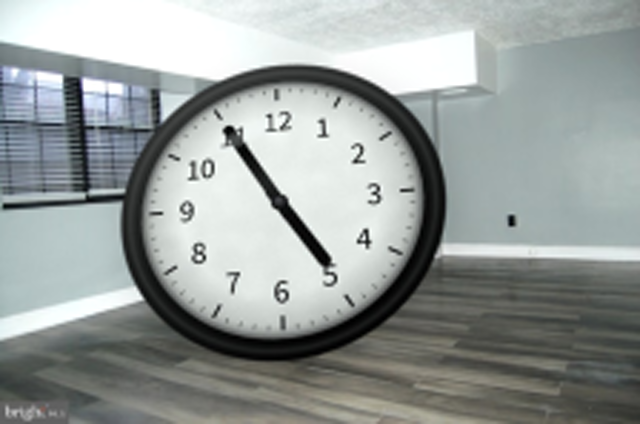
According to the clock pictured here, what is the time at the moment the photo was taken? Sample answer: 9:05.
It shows 4:55
